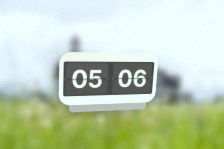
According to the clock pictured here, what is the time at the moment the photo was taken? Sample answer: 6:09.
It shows 5:06
